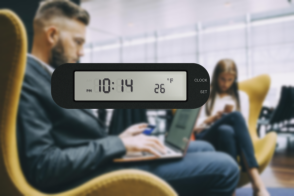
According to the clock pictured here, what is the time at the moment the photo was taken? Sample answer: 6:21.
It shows 10:14
